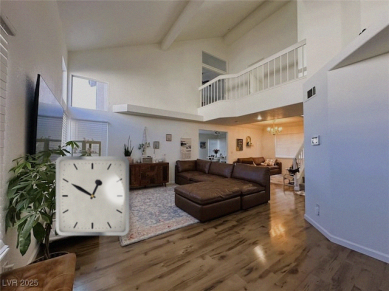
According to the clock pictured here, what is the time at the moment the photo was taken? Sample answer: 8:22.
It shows 12:50
